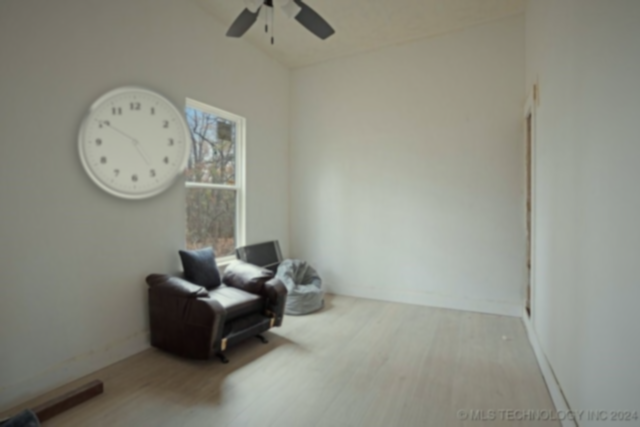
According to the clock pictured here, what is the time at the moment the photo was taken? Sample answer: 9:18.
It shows 4:50
